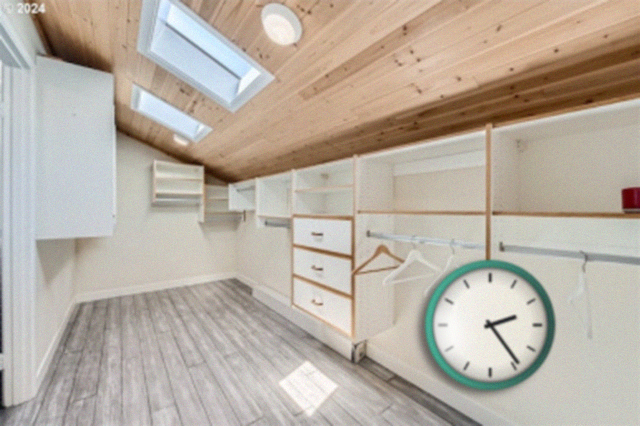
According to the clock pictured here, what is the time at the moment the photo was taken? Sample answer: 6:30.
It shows 2:24
